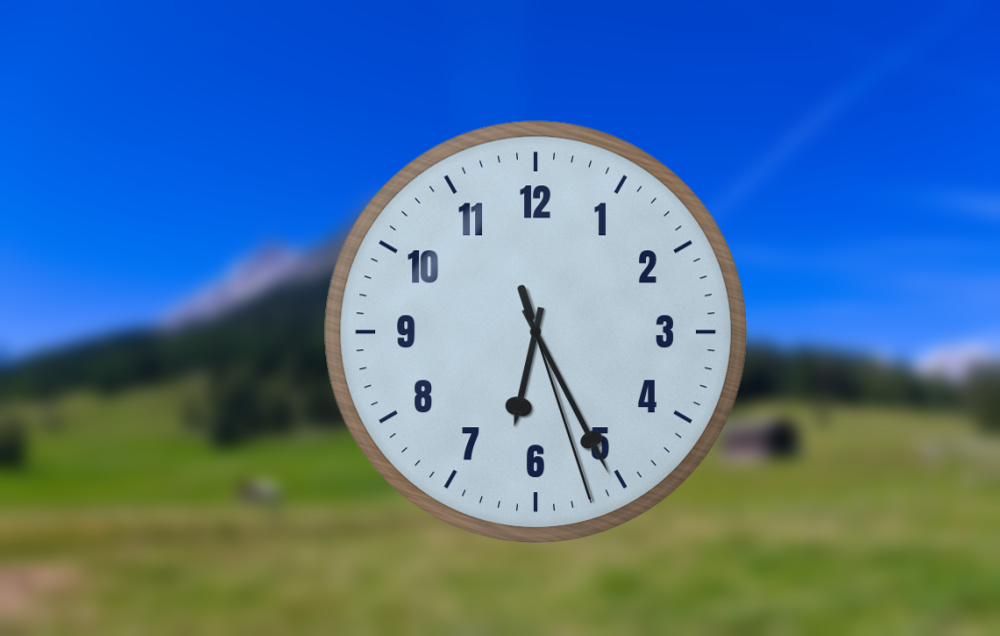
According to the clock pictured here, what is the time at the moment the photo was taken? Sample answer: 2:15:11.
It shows 6:25:27
